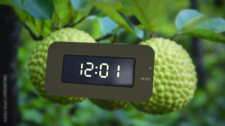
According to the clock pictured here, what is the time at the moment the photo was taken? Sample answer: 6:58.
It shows 12:01
